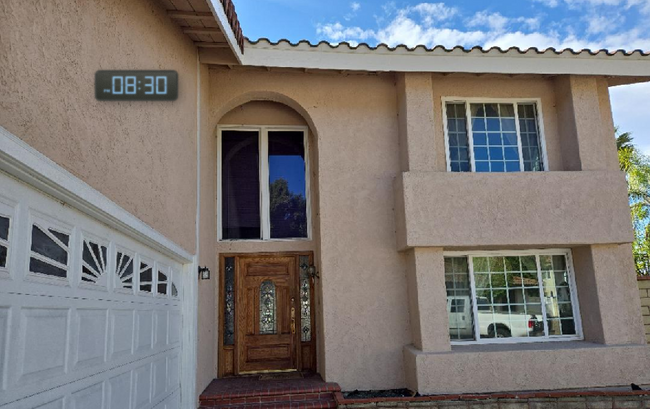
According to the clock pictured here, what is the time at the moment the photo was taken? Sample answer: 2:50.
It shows 8:30
